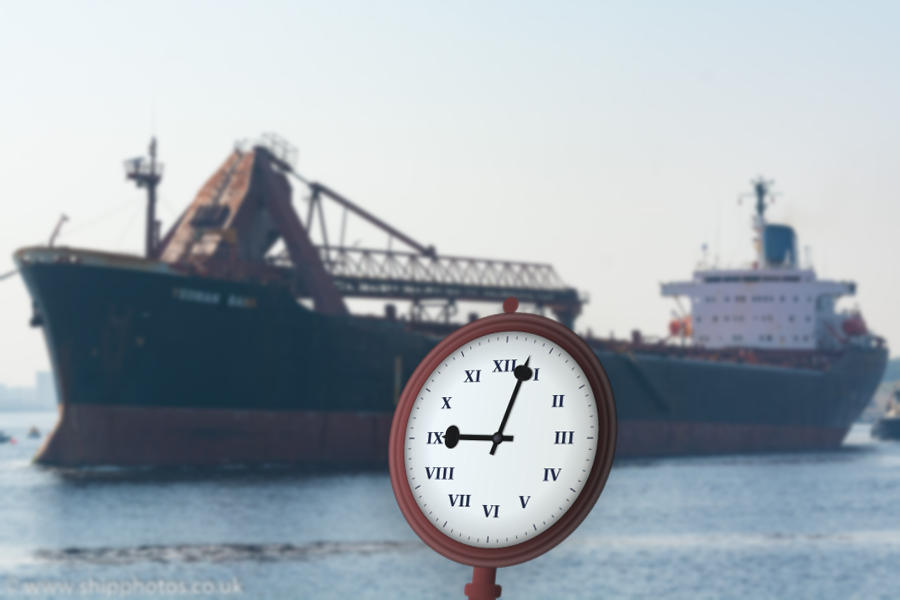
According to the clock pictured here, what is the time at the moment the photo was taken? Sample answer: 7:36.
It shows 9:03
